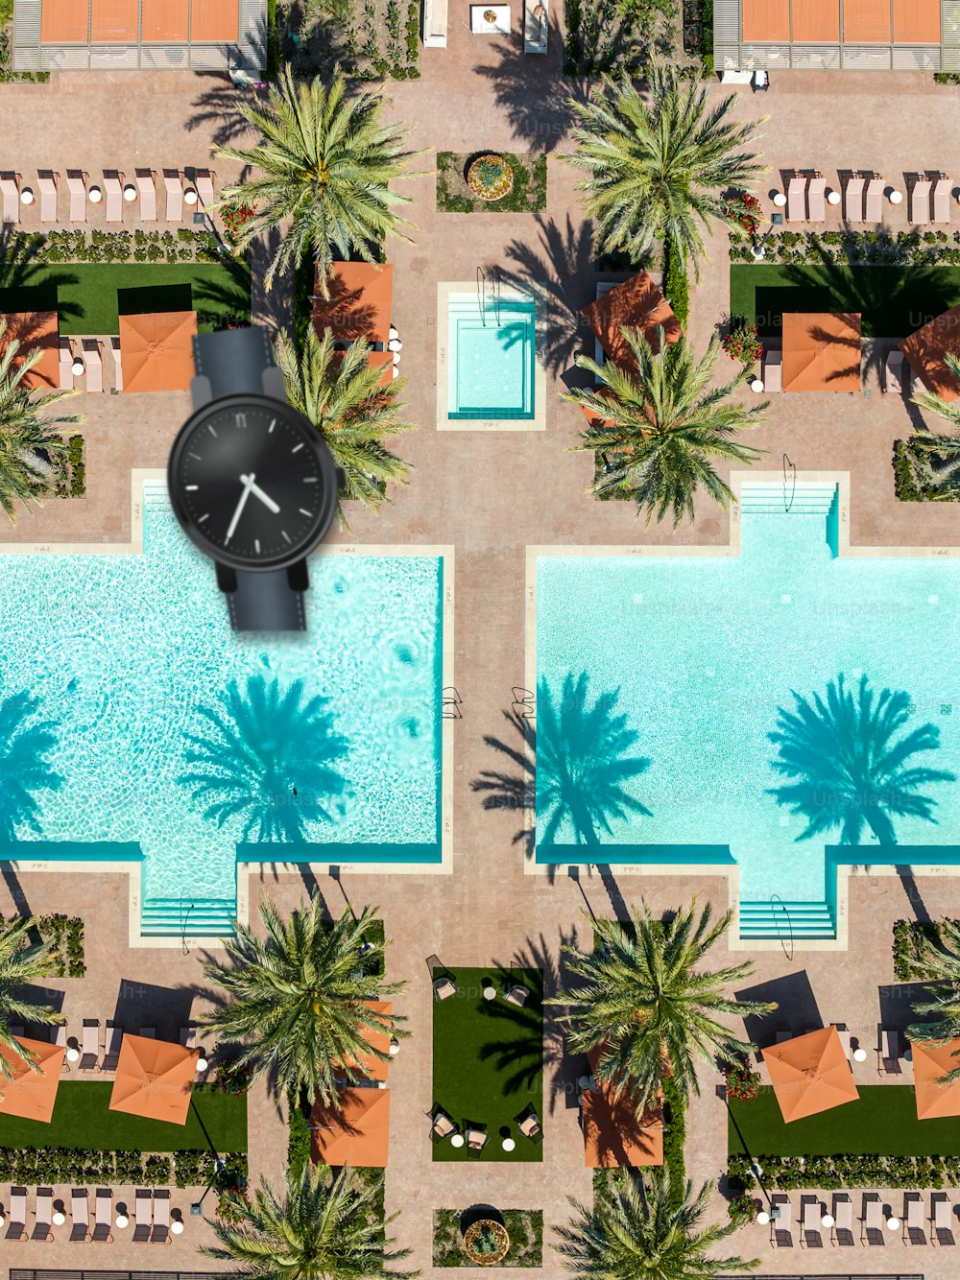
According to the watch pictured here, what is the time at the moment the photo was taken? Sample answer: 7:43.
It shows 4:35
